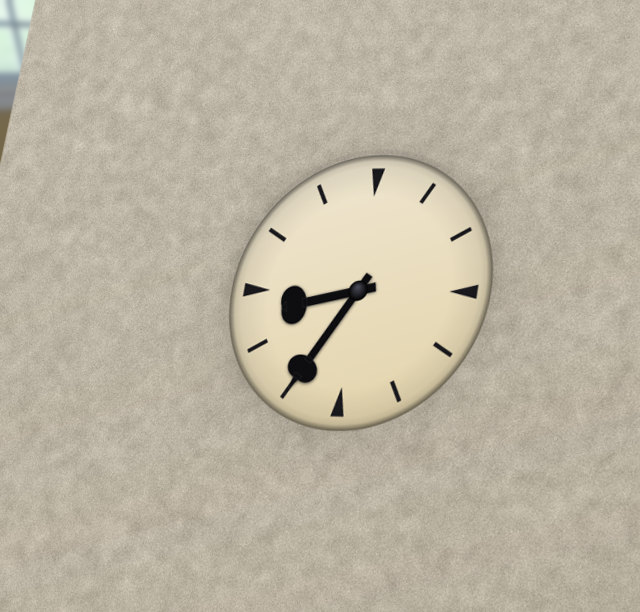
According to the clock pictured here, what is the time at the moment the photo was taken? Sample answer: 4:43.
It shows 8:35
